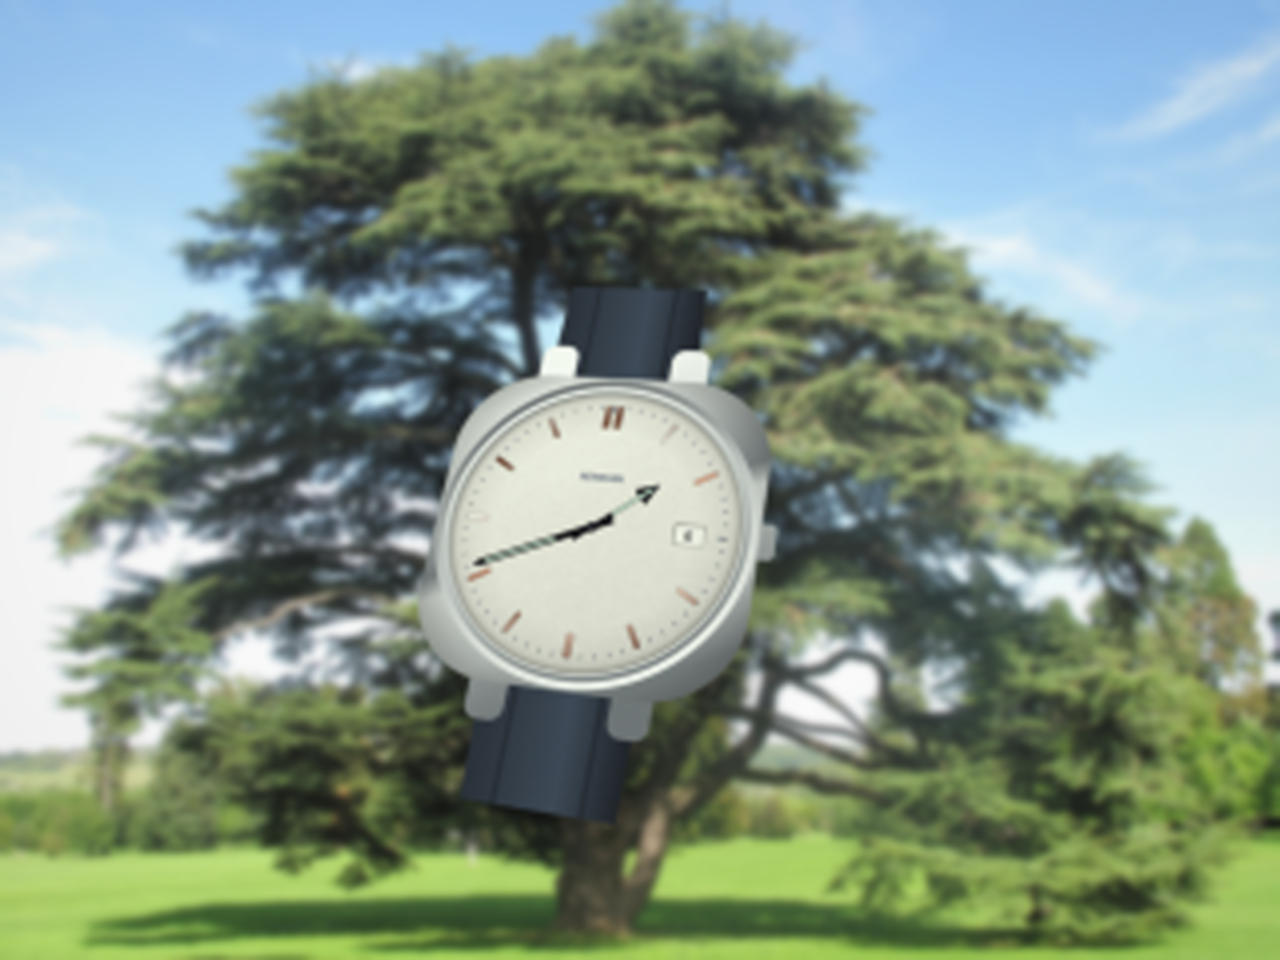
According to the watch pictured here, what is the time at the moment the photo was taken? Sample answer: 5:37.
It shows 1:41
